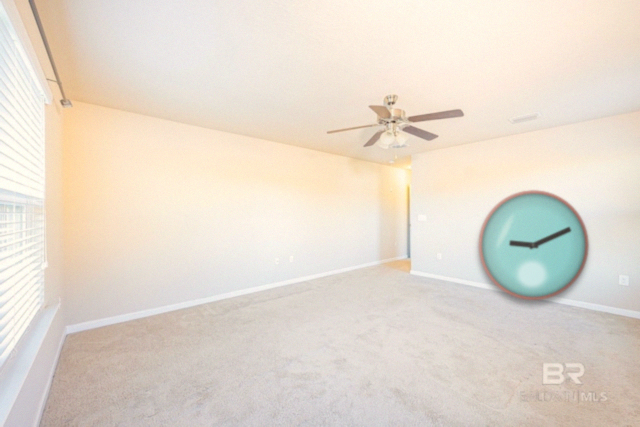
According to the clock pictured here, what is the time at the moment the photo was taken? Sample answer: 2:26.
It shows 9:11
